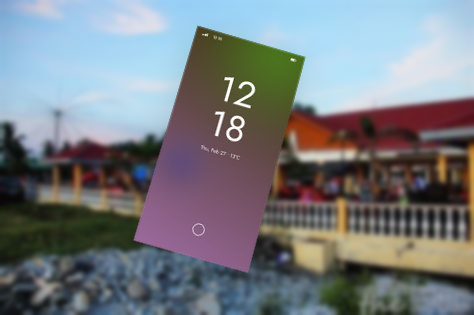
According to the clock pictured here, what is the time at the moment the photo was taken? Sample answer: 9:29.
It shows 12:18
